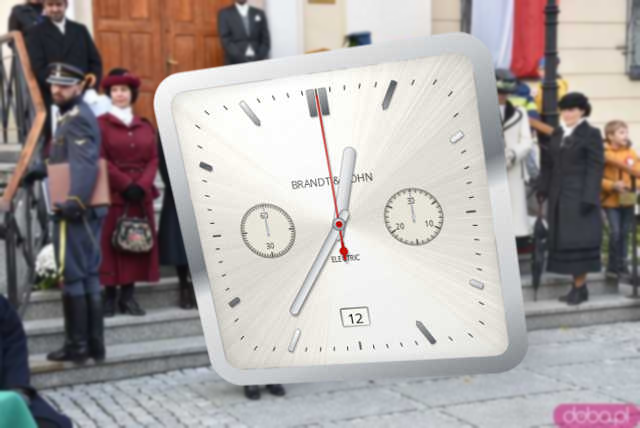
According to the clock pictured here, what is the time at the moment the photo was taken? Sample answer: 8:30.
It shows 12:36
